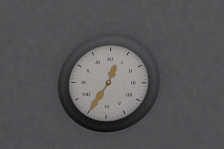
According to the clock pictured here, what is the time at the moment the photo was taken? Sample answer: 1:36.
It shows 12:35
